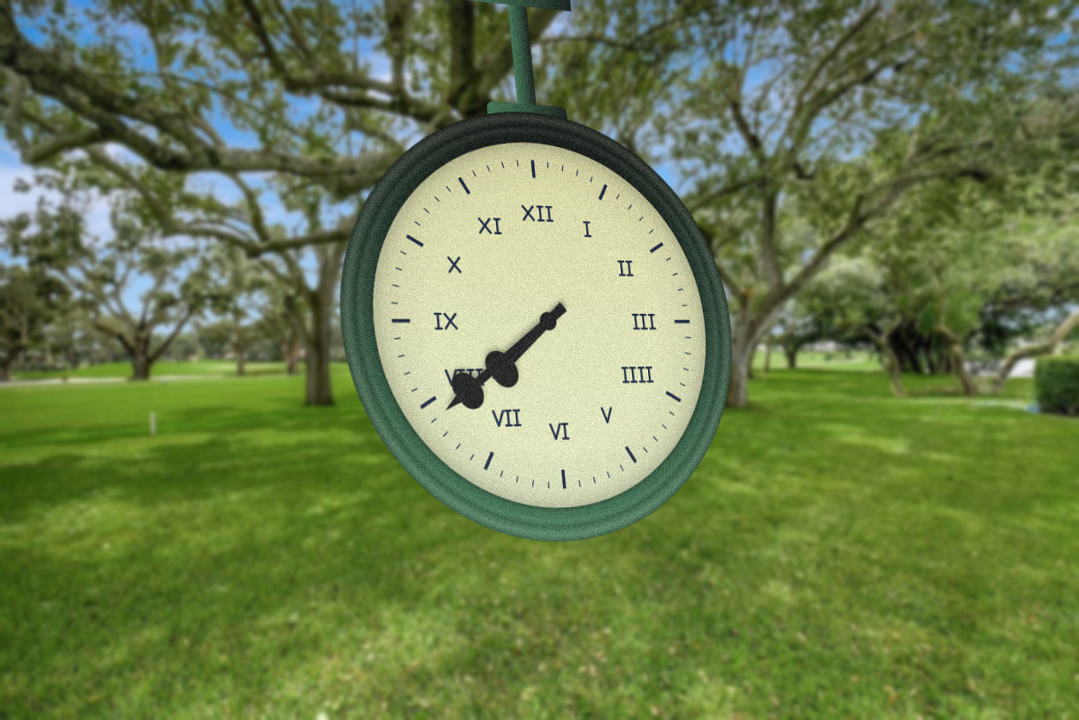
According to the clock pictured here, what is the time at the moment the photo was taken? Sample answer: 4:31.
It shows 7:39
